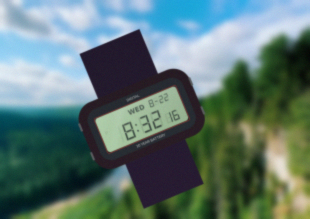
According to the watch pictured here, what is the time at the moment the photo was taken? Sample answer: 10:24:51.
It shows 8:32:16
